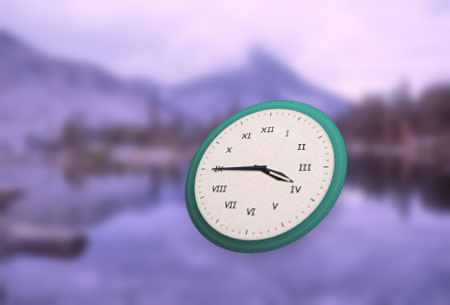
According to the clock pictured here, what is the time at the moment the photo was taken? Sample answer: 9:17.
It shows 3:45
